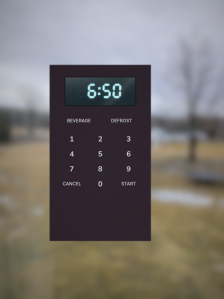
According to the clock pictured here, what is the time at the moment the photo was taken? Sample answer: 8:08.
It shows 6:50
